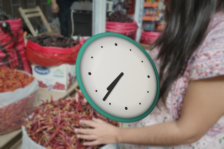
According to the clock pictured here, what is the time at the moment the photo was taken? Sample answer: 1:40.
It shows 7:37
